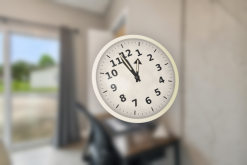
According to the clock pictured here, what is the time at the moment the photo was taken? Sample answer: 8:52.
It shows 12:58
